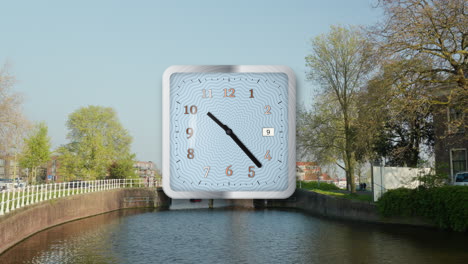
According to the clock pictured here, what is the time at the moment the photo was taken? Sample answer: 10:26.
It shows 10:23
